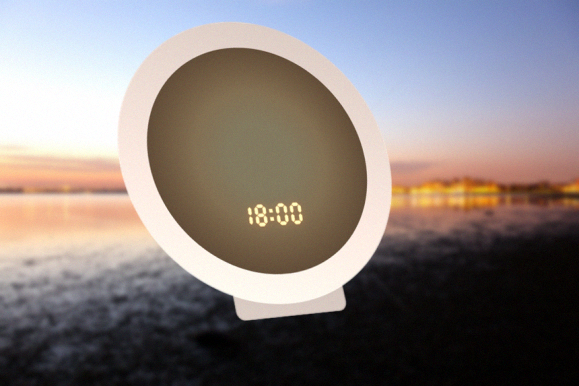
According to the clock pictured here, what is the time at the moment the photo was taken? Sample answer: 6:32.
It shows 18:00
